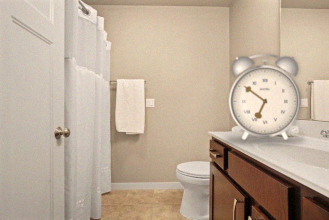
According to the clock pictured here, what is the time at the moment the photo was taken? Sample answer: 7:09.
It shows 6:51
